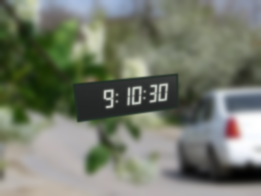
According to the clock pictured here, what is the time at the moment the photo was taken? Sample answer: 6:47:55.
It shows 9:10:30
